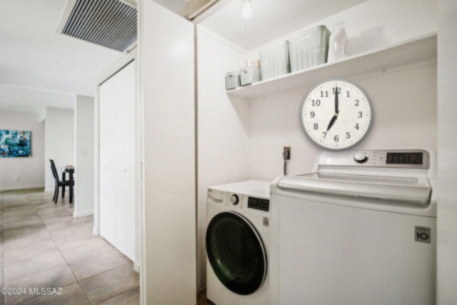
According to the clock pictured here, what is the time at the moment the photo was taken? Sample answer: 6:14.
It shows 7:00
